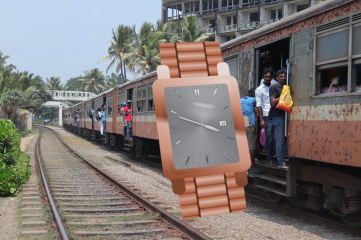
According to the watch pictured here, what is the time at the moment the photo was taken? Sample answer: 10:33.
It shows 3:49
